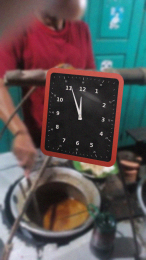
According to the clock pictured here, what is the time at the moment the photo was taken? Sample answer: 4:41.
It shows 11:56
